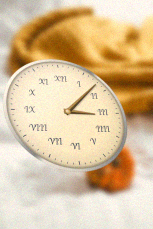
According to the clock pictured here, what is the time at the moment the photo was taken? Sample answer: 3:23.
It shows 3:08
